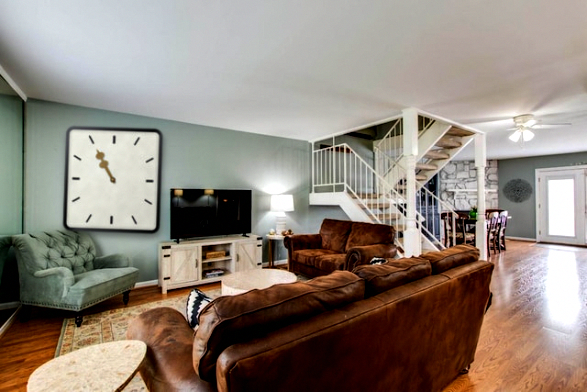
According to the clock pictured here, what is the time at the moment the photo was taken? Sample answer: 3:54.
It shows 10:55
